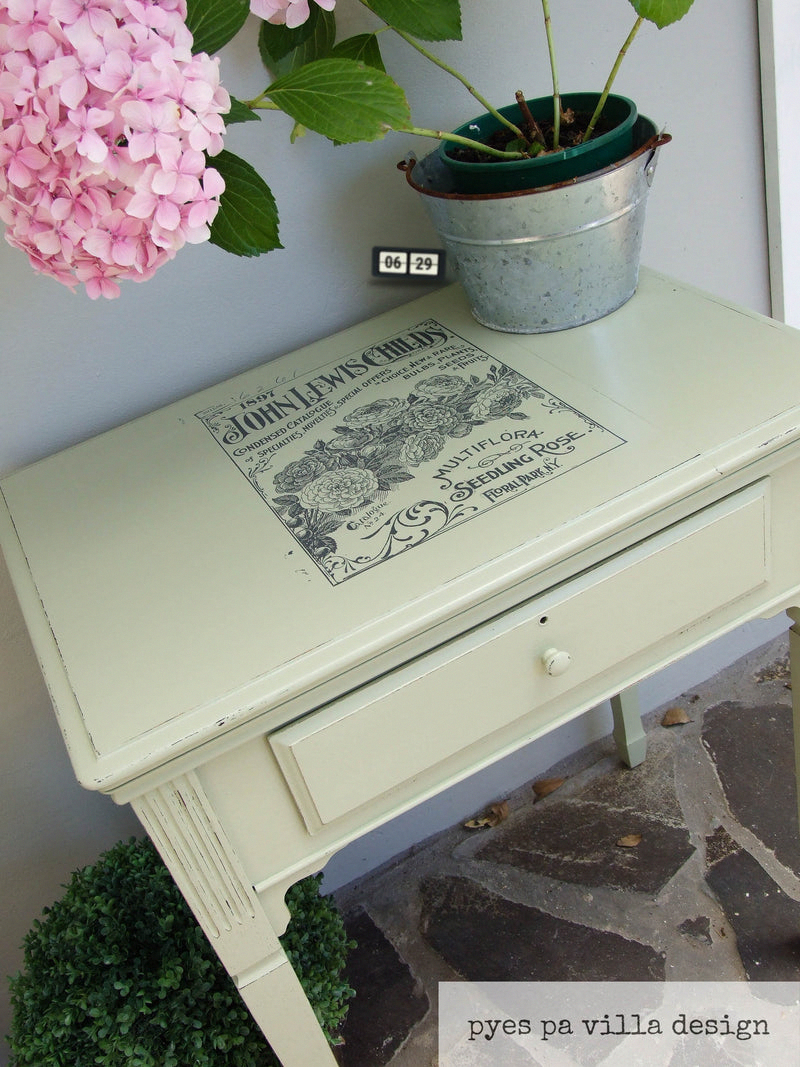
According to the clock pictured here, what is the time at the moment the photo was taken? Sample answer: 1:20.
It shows 6:29
